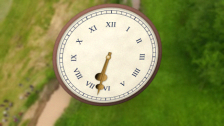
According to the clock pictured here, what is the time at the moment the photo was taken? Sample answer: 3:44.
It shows 6:32
